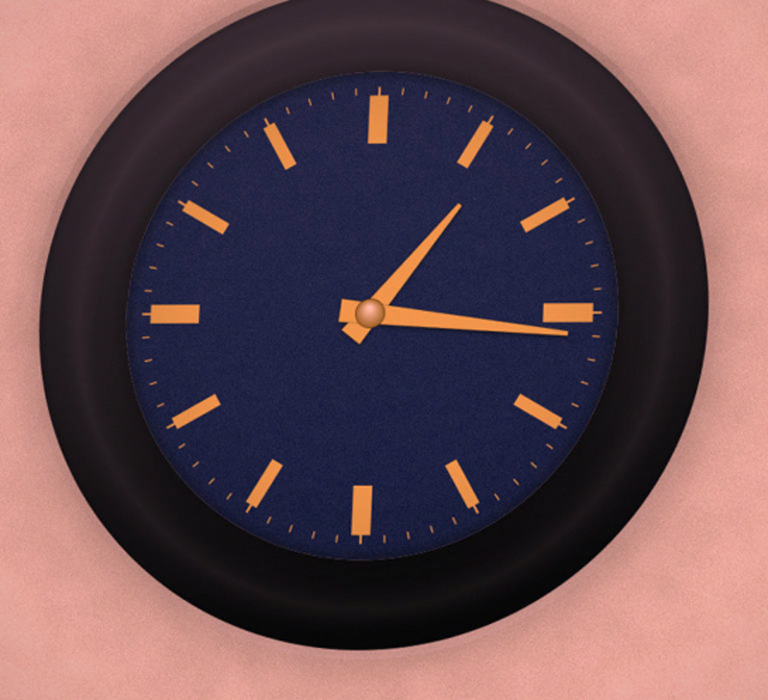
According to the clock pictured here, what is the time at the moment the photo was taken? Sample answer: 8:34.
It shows 1:16
